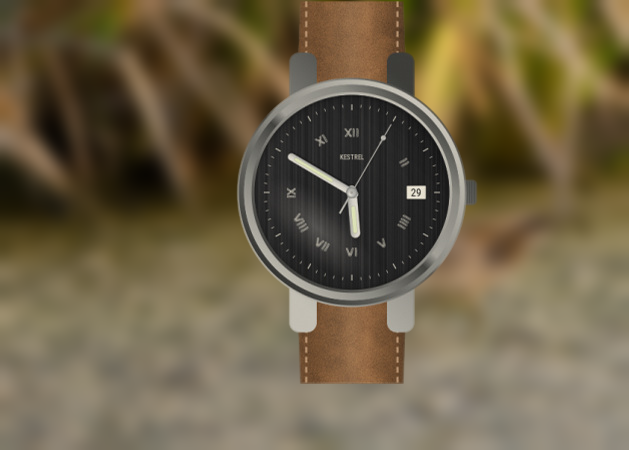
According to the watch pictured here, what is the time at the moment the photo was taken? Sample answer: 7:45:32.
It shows 5:50:05
